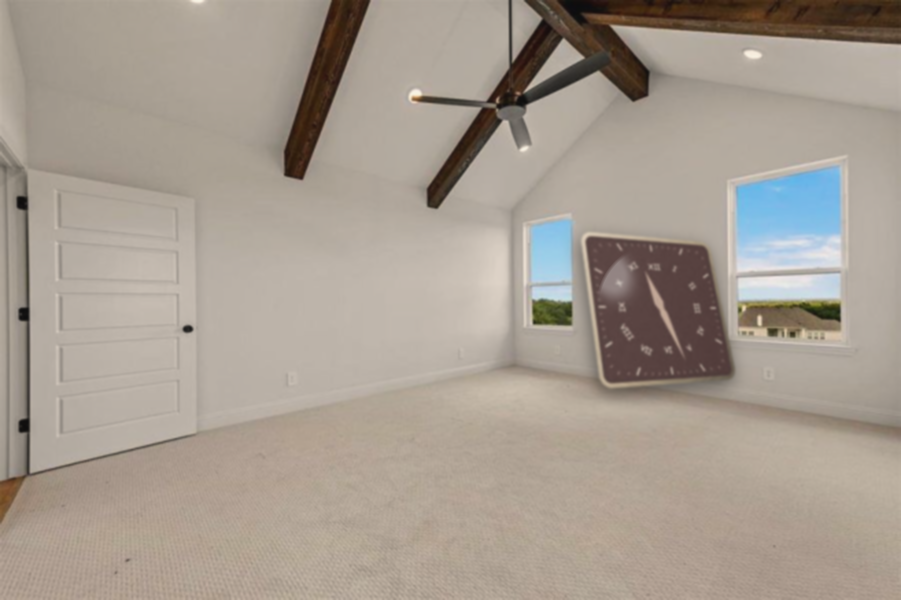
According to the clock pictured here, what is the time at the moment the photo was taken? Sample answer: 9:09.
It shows 11:27
